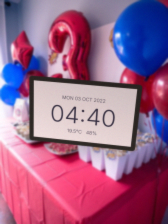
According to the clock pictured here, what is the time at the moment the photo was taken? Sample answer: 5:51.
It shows 4:40
